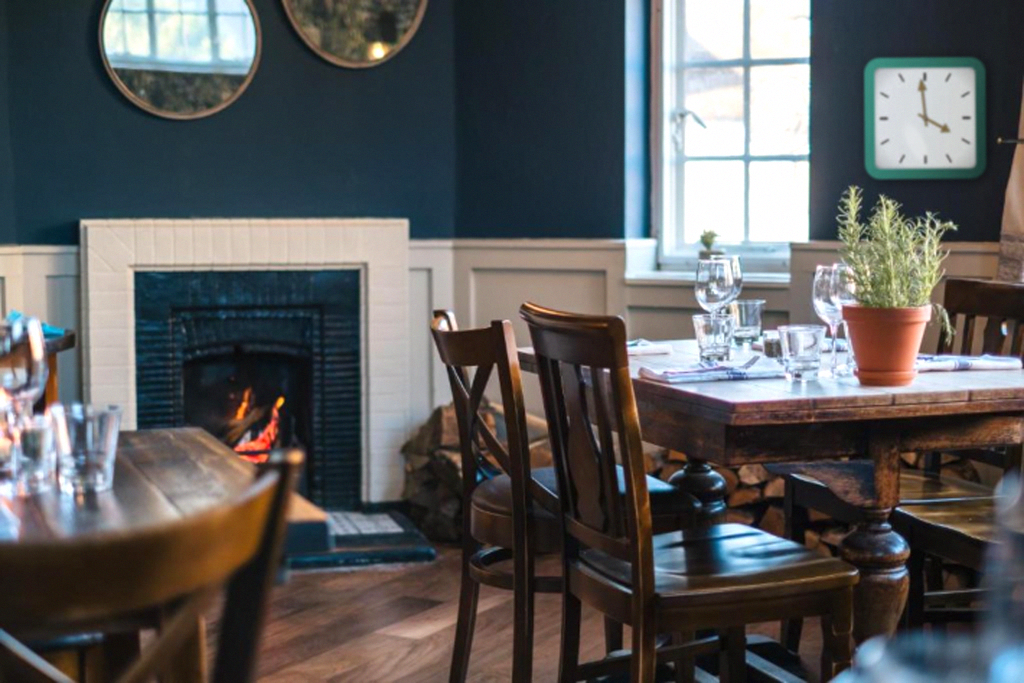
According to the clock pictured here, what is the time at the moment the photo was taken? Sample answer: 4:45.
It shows 3:59
